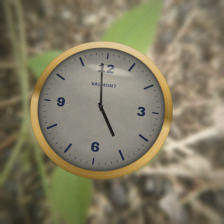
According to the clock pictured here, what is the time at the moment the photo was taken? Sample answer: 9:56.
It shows 4:59
